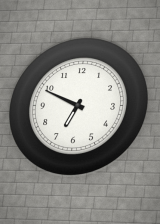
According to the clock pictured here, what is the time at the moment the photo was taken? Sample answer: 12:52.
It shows 6:49
